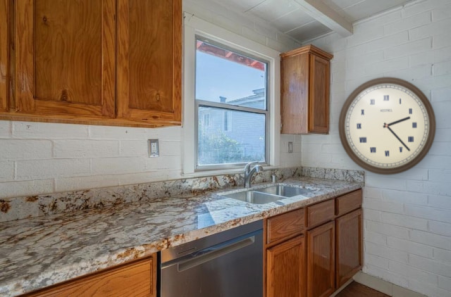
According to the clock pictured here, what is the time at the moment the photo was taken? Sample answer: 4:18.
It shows 2:23
